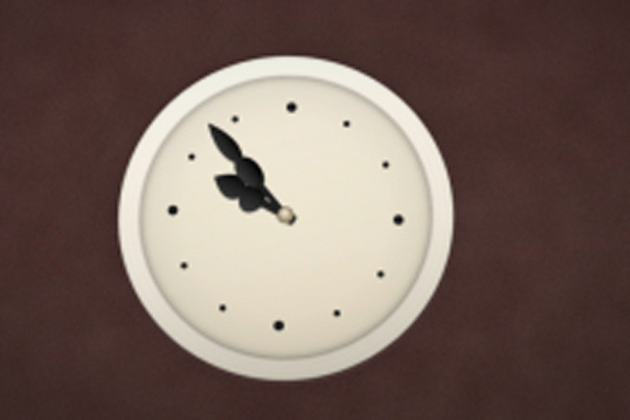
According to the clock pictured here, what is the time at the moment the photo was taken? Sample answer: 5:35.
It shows 9:53
